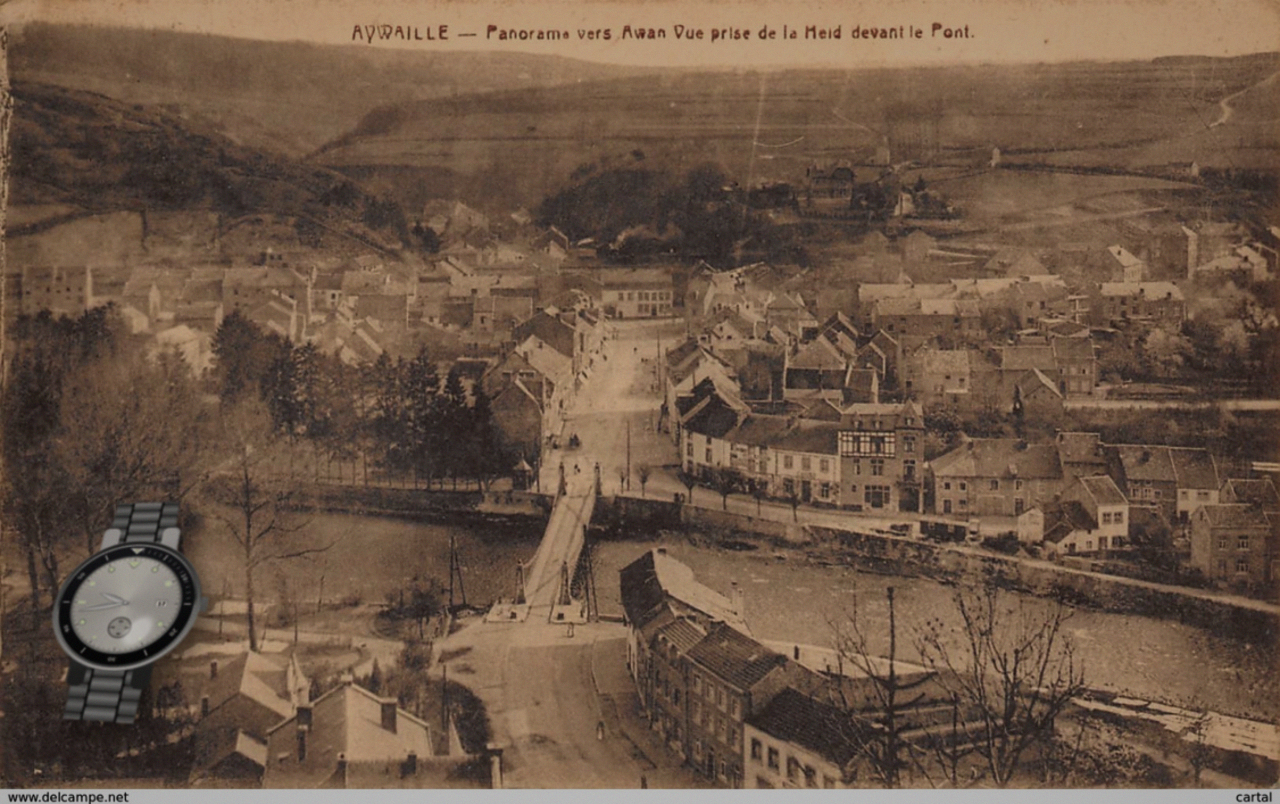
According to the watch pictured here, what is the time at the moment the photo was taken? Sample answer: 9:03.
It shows 9:43
